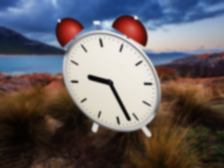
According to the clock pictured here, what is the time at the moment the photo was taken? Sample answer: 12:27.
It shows 9:27
